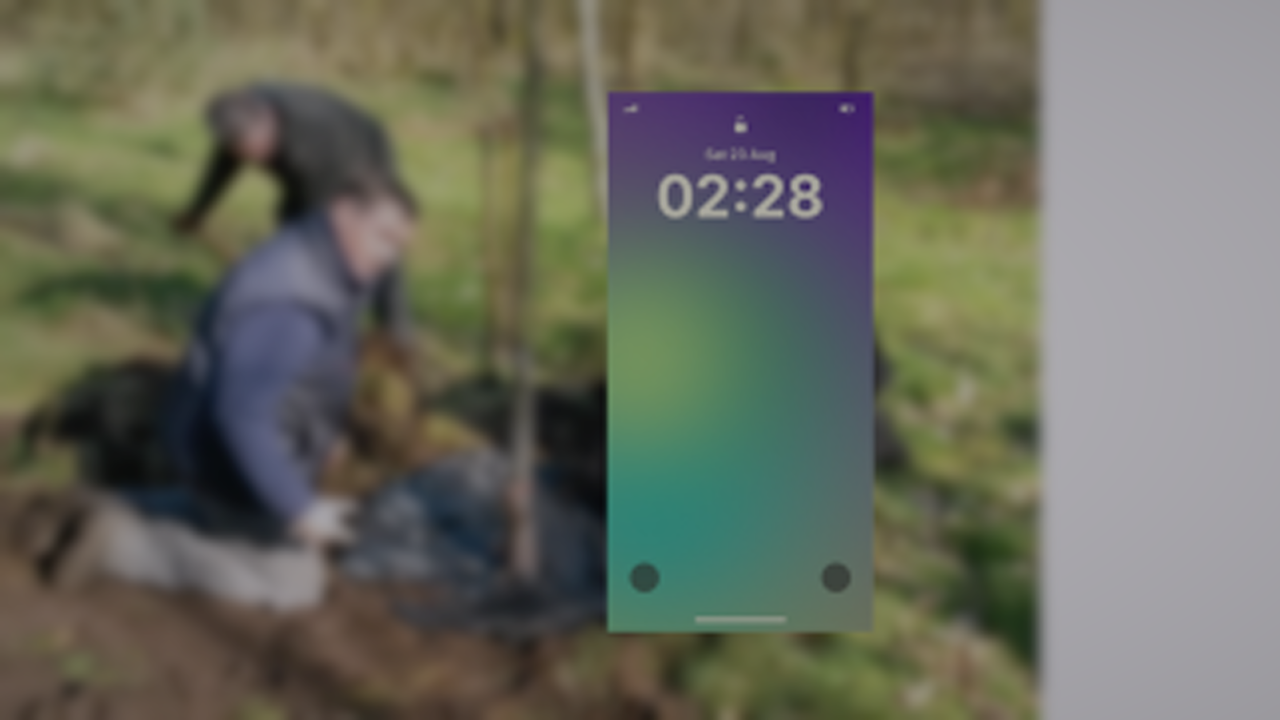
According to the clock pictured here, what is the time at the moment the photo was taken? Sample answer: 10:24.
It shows 2:28
